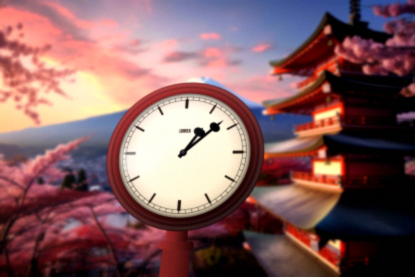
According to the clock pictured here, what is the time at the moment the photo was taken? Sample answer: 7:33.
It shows 1:08
